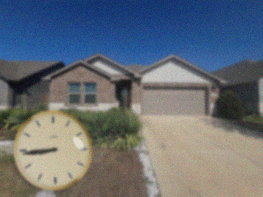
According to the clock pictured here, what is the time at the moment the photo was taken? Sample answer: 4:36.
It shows 8:44
